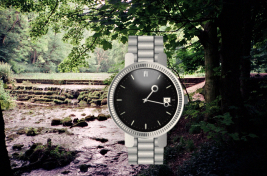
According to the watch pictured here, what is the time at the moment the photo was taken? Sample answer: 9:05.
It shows 1:17
